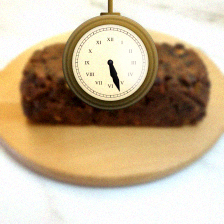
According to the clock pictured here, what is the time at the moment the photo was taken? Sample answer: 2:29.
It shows 5:27
